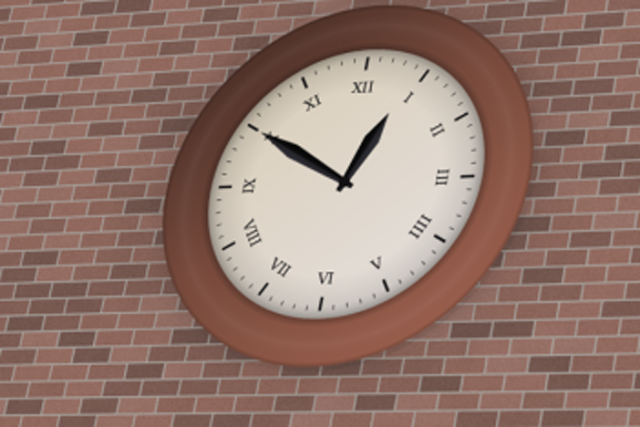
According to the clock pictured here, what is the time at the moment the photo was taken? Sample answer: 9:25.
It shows 12:50
